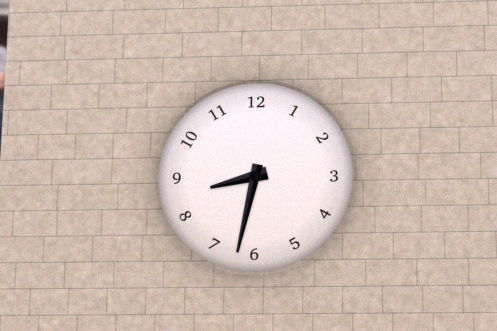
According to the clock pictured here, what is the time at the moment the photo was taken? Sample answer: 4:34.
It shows 8:32
